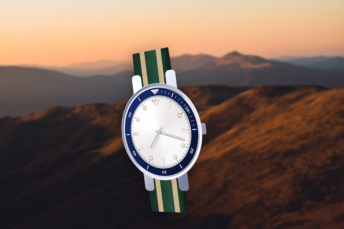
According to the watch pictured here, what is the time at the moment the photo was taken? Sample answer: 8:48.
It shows 7:18
